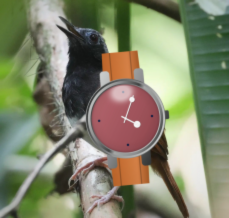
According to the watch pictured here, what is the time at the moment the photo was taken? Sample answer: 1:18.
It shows 4:04
